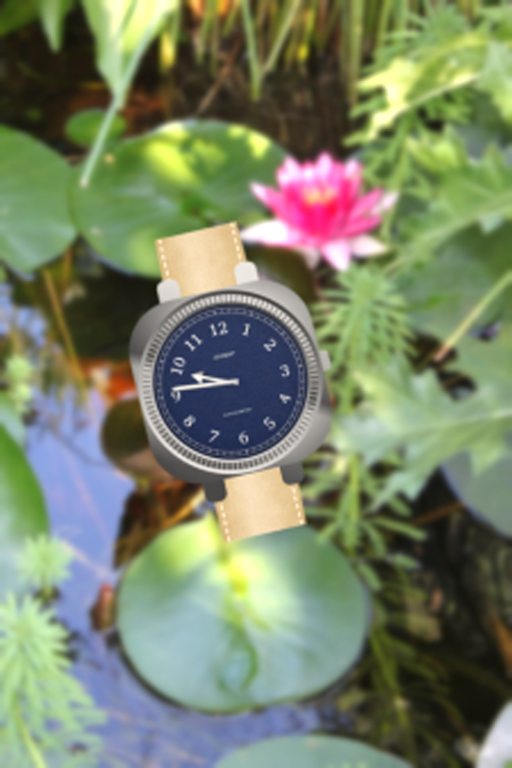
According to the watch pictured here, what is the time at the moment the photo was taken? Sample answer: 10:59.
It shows 9:46
